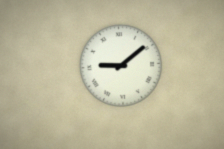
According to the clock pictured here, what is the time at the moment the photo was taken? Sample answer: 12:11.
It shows 9:09
